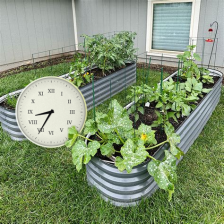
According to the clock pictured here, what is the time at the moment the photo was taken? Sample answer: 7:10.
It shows 8:35
